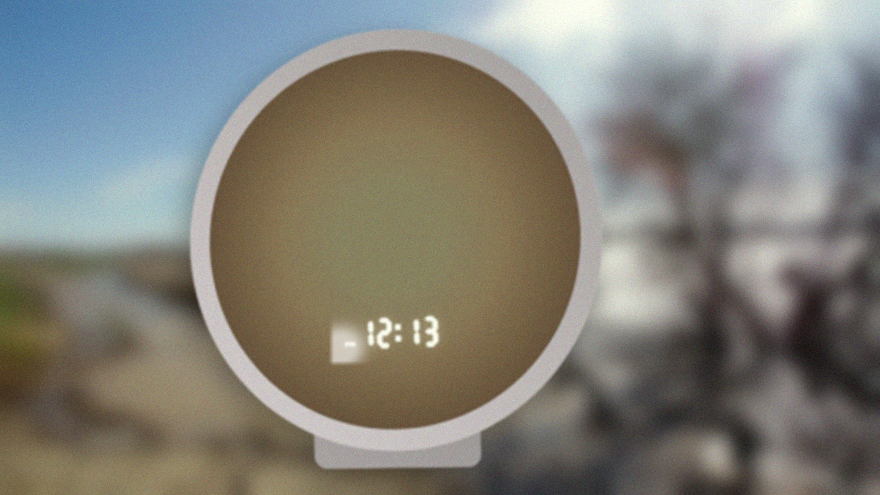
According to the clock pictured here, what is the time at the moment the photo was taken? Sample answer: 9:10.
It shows 12:13
